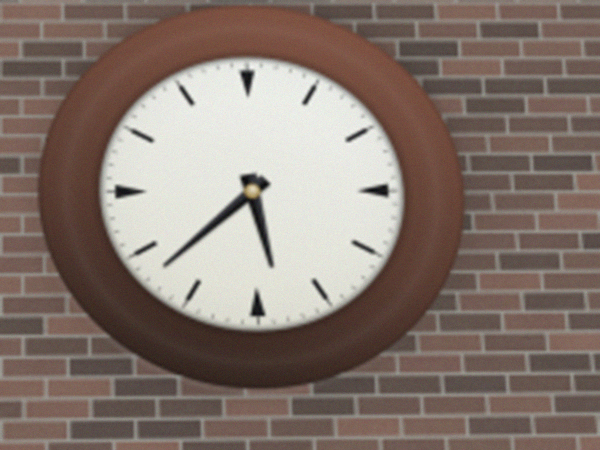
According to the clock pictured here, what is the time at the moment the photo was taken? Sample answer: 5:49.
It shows 5:38
